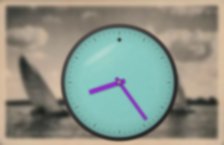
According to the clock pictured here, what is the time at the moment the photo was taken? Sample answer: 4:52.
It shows 8:24
